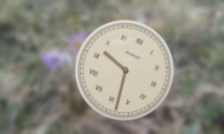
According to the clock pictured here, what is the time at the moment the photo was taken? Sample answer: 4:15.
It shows 9:28
